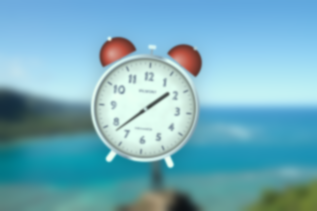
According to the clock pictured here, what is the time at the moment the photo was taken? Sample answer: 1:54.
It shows 1:38
